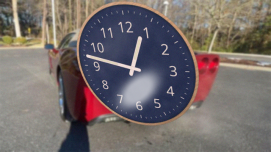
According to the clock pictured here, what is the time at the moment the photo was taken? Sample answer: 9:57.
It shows 12:47
